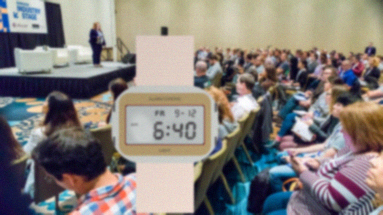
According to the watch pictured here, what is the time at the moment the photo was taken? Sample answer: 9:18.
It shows 6:40
